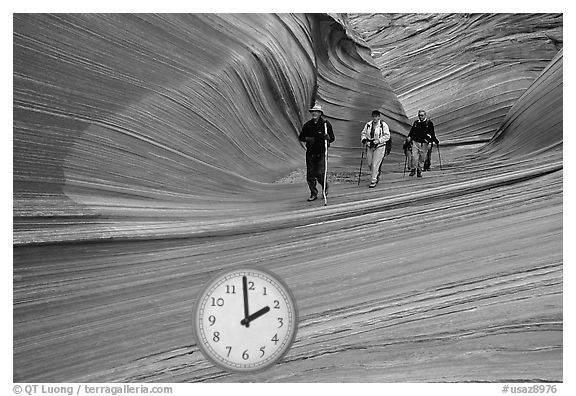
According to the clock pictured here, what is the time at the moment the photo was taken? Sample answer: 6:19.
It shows 1:59
